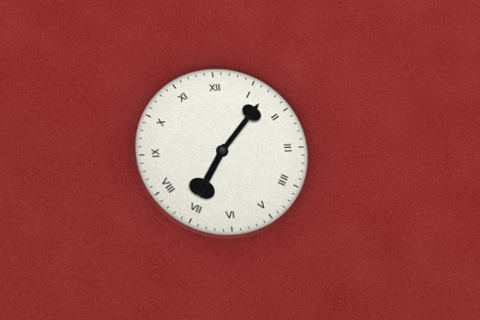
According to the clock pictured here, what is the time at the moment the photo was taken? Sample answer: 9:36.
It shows 7:07
